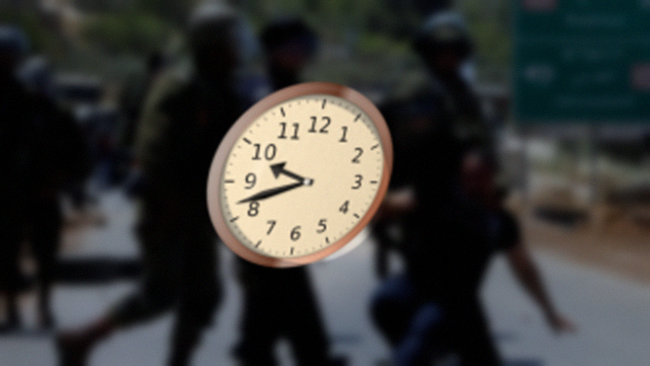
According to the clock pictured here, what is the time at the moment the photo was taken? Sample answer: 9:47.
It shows 9:42
